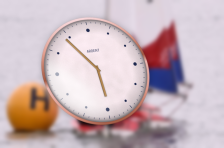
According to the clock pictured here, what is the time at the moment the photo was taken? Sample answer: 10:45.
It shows 5:54
